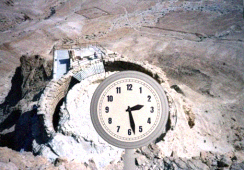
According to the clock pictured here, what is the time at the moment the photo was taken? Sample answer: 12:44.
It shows 2:28
